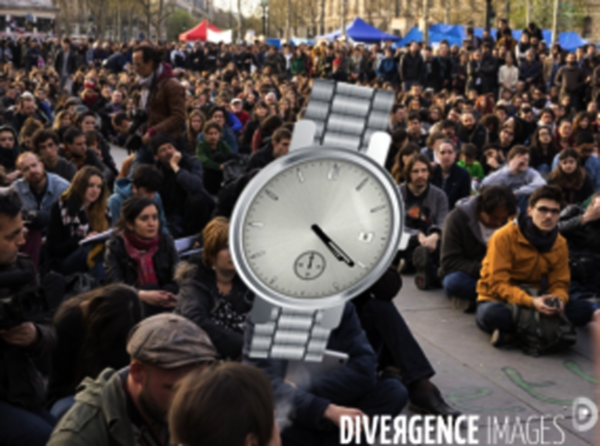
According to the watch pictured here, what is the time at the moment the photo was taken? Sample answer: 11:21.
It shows 4:21
